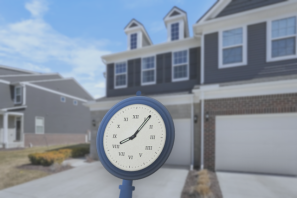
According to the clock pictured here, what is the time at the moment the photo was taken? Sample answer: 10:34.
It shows 8:06
